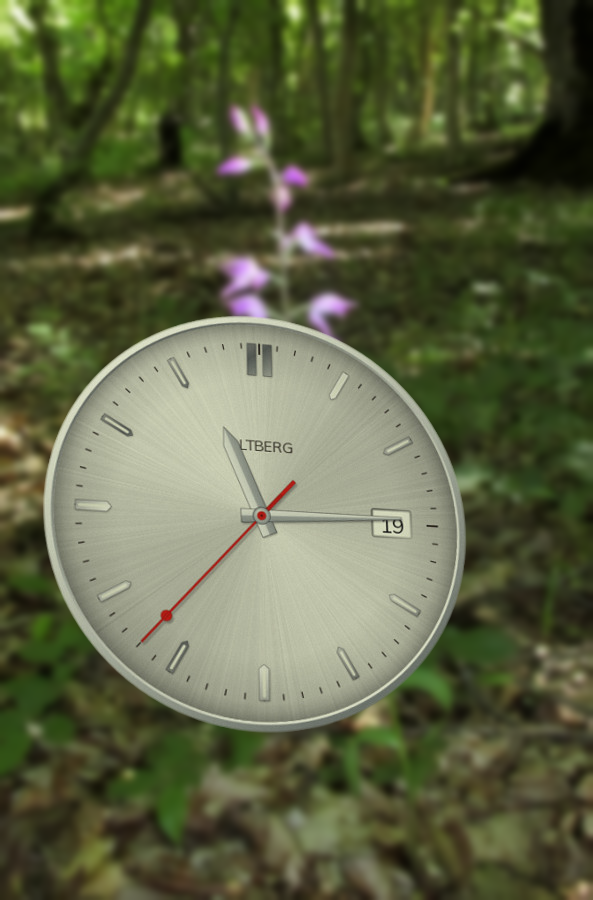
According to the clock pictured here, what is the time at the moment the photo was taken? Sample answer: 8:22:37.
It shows 11:14:37
